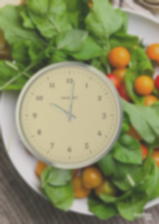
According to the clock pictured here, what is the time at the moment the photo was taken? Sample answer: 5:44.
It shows 10:01
